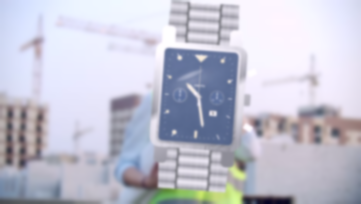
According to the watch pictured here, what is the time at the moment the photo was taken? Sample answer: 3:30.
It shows 10:28
